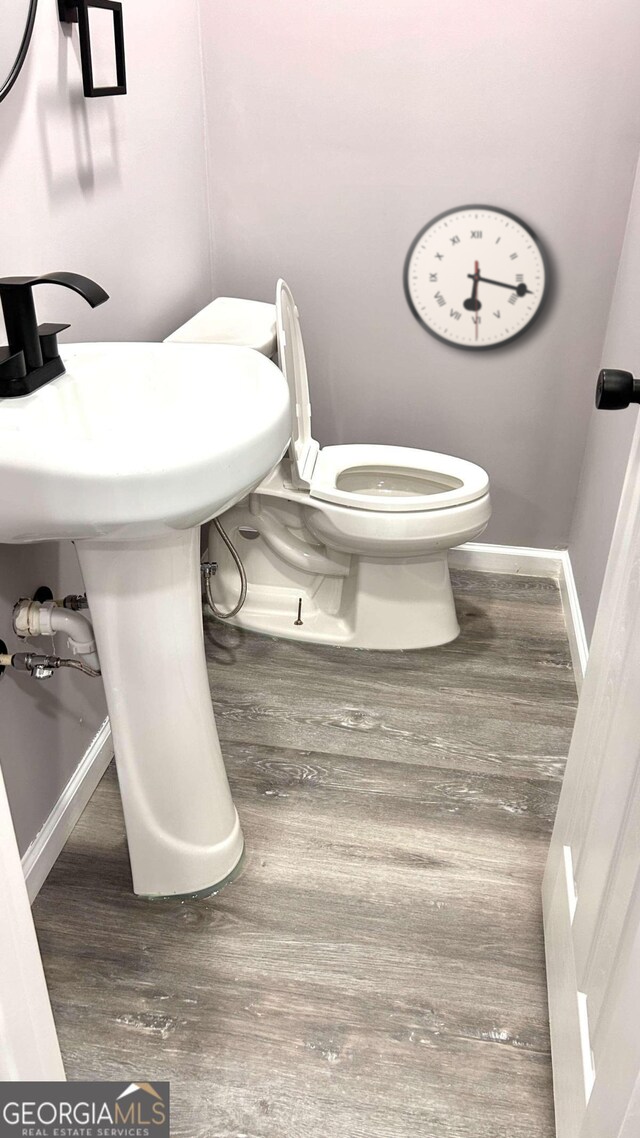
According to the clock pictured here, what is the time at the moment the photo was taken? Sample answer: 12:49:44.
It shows 6:17:30
